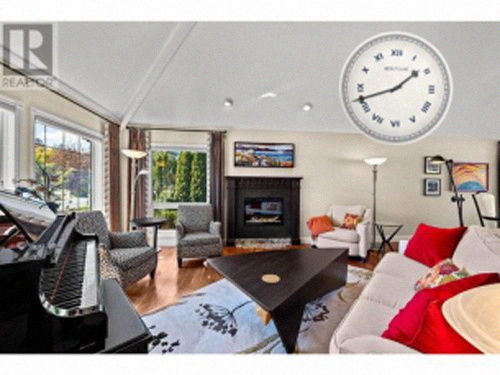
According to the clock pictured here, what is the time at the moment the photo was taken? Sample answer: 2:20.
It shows 1:42
